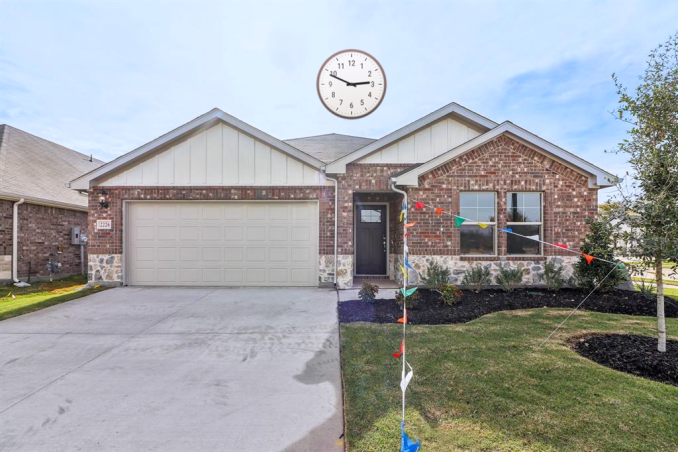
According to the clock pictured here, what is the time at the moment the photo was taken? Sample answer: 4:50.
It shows 2:49
